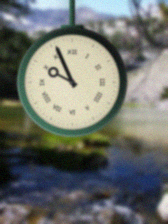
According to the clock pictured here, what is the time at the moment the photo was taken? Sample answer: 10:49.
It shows 9:56
